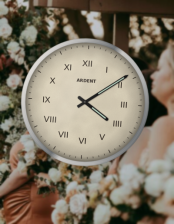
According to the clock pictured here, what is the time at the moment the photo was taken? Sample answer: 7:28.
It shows 4:09
